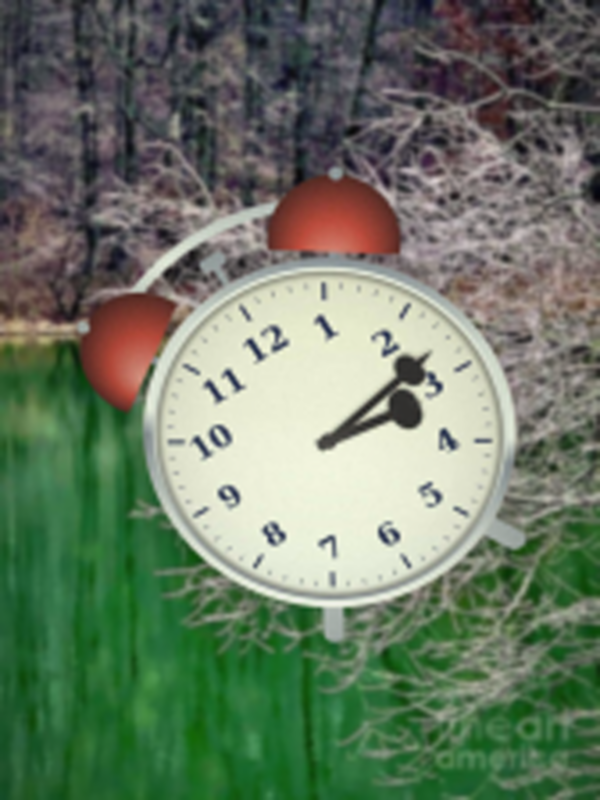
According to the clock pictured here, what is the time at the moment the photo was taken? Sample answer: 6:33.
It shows 3:13
